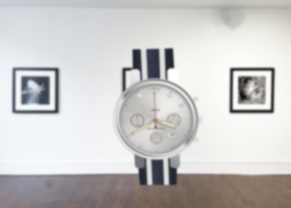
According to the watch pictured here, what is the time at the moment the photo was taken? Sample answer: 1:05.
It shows 3:40
